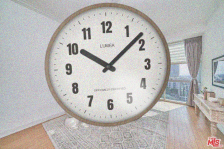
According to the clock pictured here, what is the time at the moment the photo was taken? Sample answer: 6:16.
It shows 10:08
